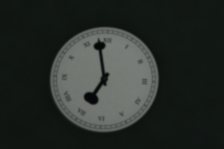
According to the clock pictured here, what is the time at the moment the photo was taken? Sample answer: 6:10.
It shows 6:58
